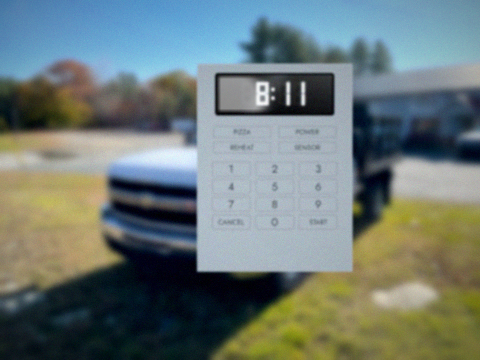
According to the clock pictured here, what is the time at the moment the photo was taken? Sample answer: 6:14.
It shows 8:11
